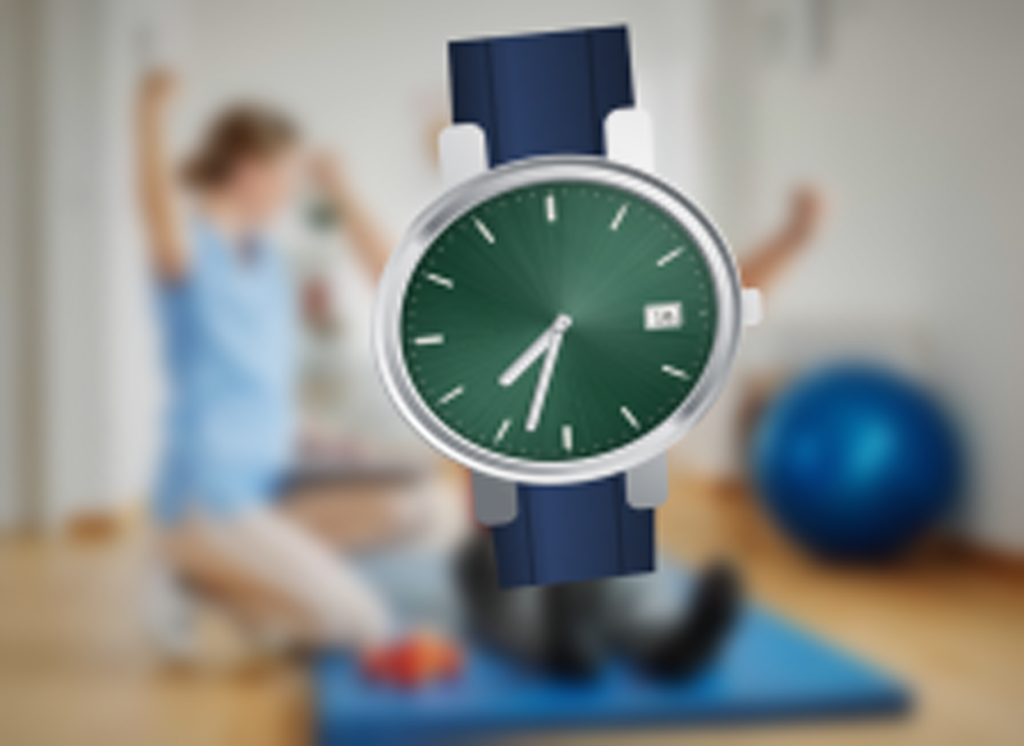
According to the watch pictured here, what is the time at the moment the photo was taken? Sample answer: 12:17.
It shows 7:33
